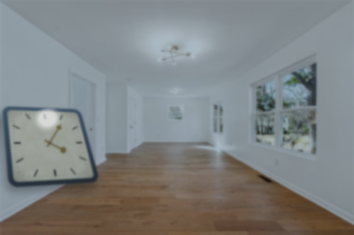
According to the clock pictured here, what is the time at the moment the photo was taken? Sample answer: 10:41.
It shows 4:06
